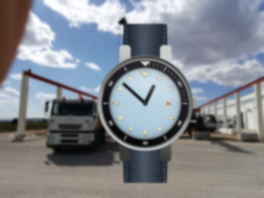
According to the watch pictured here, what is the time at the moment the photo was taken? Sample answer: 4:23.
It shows 12:52
